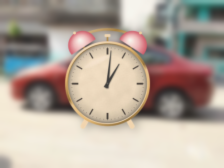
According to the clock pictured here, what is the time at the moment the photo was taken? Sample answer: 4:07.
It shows 1:01
